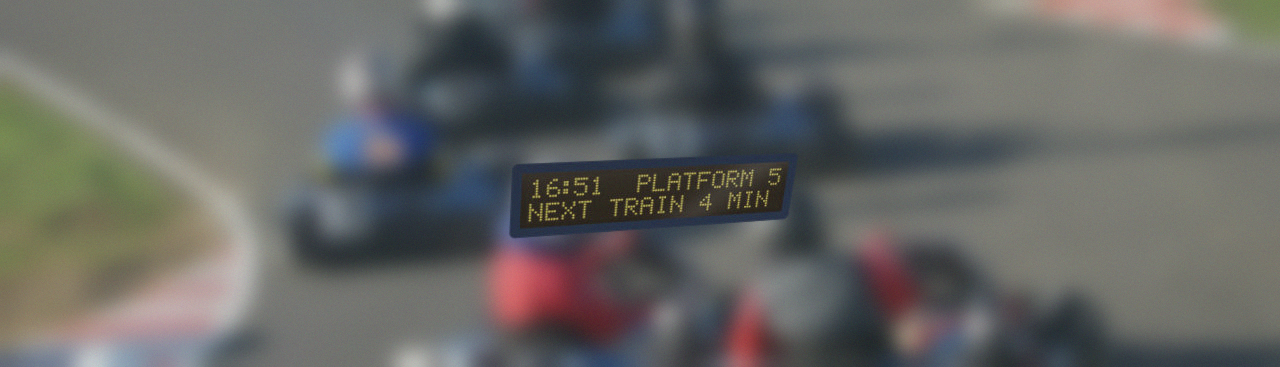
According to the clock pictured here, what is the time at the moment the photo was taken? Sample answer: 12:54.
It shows 16:51
